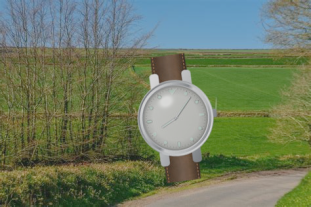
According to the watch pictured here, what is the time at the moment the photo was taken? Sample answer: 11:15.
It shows 8:07
